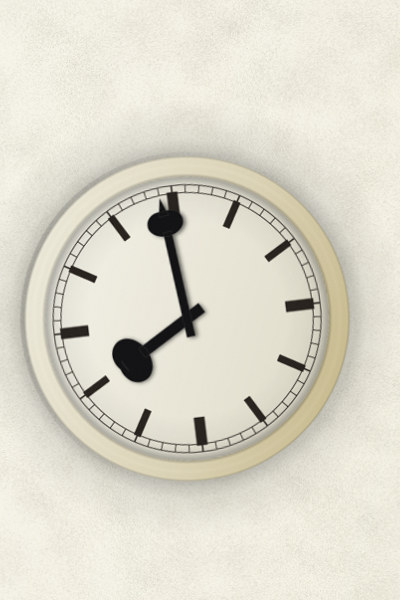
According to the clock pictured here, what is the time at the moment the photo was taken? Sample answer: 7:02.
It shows 7:59
